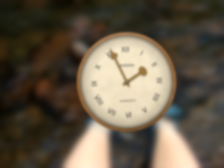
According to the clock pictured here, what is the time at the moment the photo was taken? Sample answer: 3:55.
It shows 1:56
